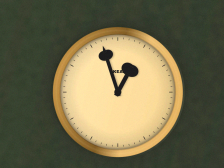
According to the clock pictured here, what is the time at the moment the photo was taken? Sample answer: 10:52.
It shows 12:57
